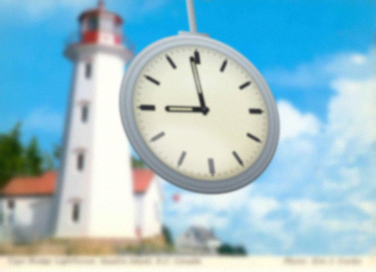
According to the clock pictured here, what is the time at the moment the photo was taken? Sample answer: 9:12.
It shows 8:59
